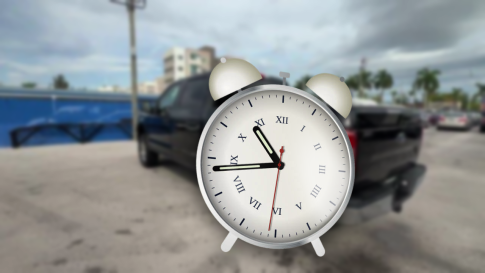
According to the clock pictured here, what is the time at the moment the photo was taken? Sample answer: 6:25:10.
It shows 10:43:31
